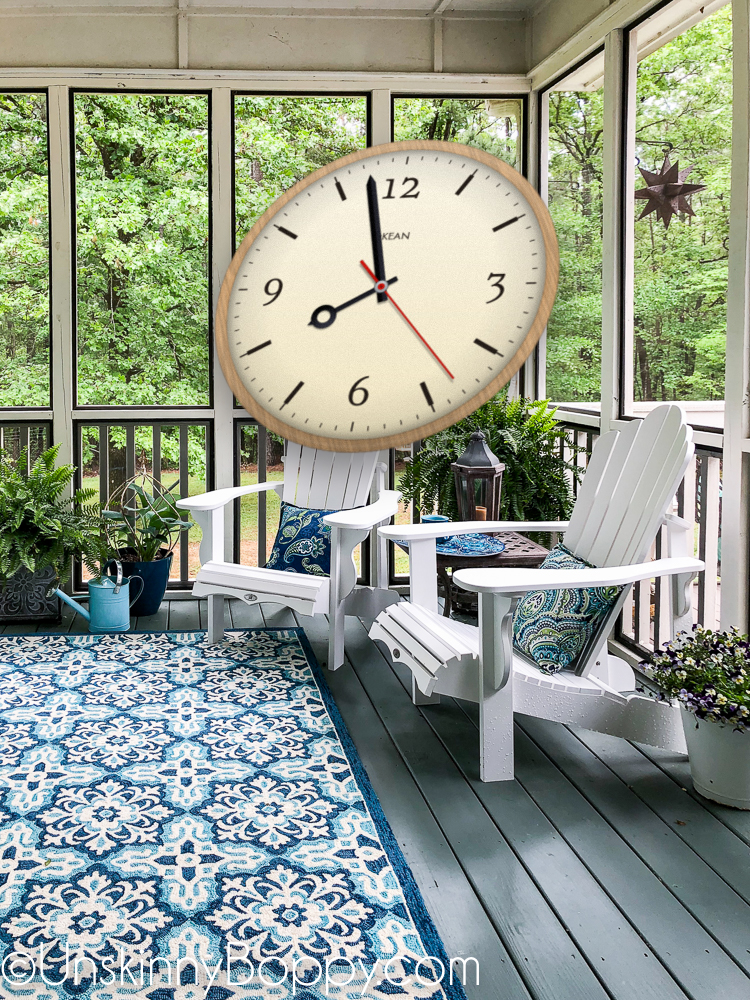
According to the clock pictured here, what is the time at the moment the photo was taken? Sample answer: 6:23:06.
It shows 7:57:23
